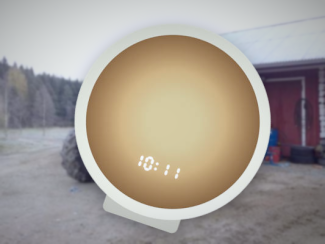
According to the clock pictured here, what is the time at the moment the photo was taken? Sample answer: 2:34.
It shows 10:11
